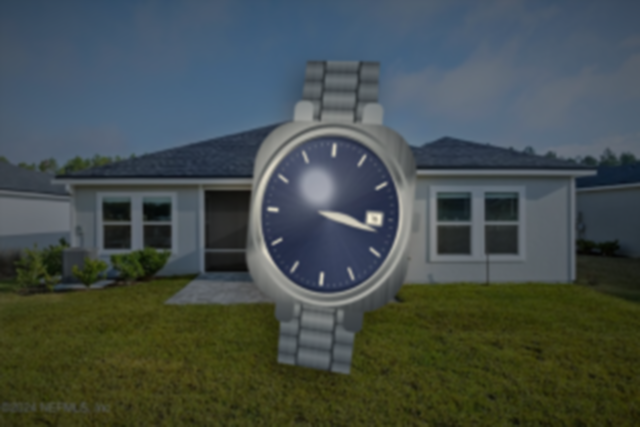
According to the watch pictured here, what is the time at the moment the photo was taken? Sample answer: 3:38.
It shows 3:17
